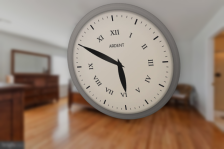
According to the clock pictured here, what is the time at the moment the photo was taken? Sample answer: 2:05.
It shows 5:50
